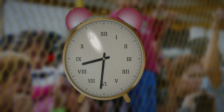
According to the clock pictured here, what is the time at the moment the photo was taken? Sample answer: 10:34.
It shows 8:31
